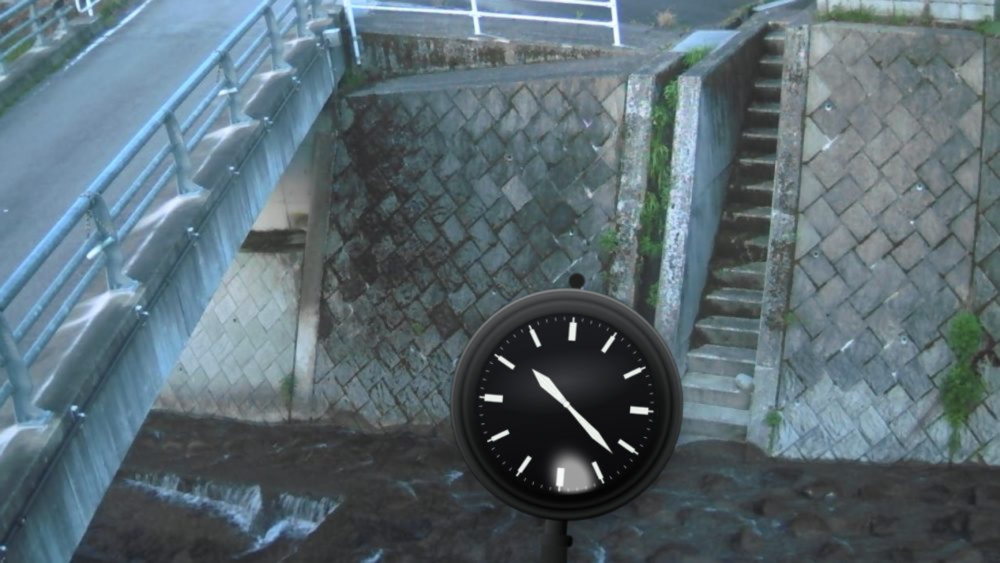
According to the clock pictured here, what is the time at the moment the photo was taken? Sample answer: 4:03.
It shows 10:22
